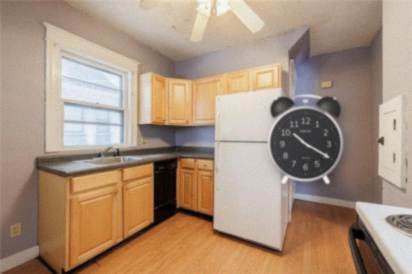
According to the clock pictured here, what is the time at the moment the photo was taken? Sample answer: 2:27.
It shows 10:20
